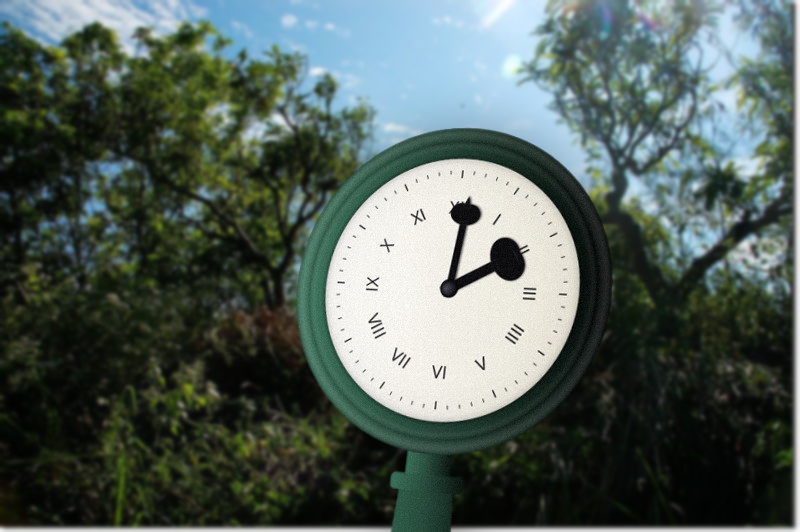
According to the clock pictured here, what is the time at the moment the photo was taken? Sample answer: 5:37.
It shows 2:01
